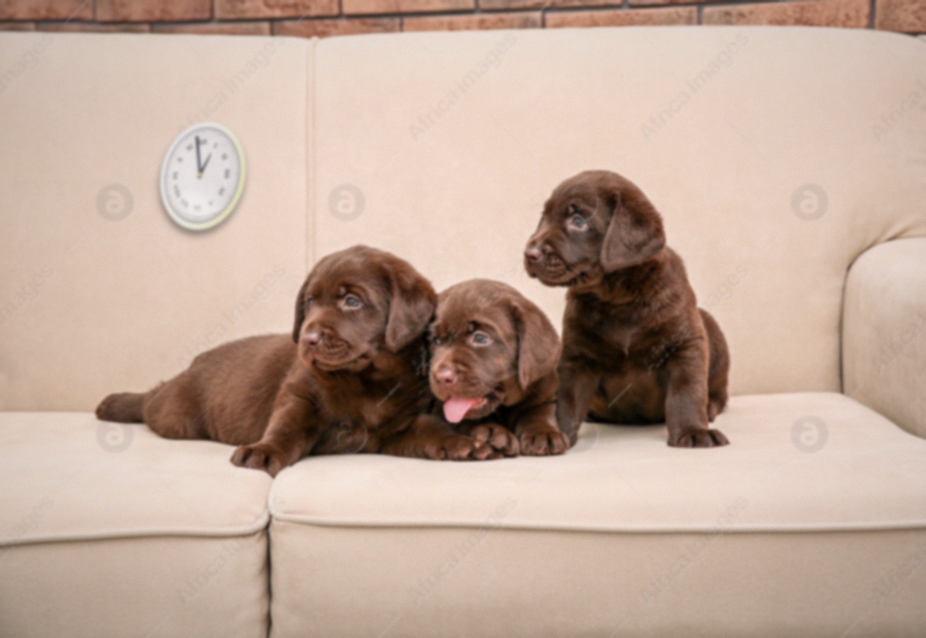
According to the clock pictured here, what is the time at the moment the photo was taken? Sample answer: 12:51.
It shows 12:58
